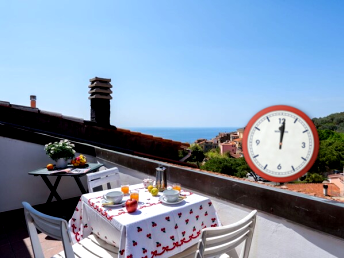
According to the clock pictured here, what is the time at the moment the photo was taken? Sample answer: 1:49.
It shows 12:01
